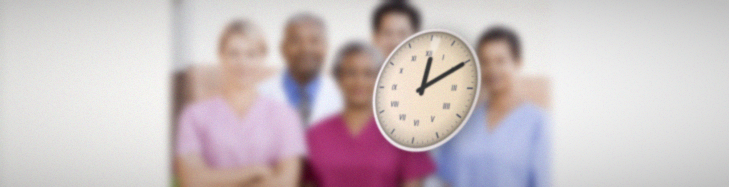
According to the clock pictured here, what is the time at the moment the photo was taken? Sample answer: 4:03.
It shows 12:10
